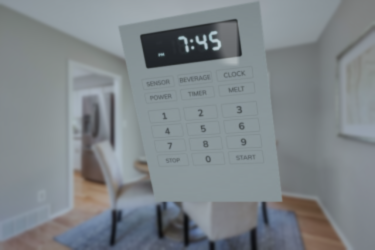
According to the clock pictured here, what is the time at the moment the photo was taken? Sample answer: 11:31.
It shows 7:45
